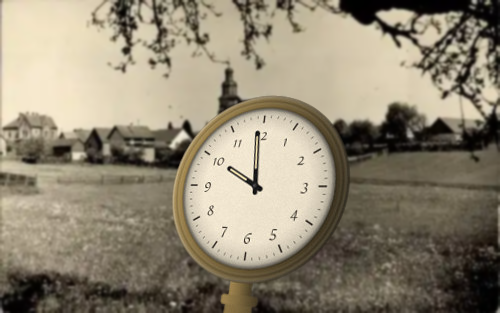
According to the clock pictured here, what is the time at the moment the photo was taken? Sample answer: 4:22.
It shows 9:59
